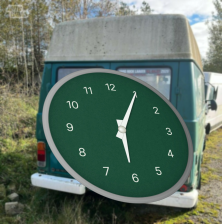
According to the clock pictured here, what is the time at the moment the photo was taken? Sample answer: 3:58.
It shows 6:05
